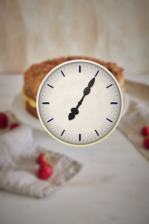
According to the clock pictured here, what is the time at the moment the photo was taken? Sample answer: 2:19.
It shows 7:05
